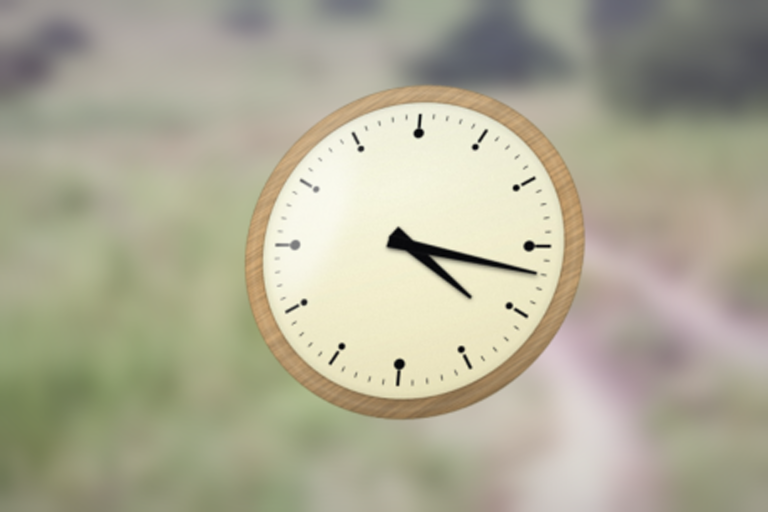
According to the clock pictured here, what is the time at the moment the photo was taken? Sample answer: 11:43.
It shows 4:17
